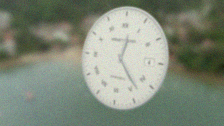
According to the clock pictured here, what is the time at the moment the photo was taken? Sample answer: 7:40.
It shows 12:23
